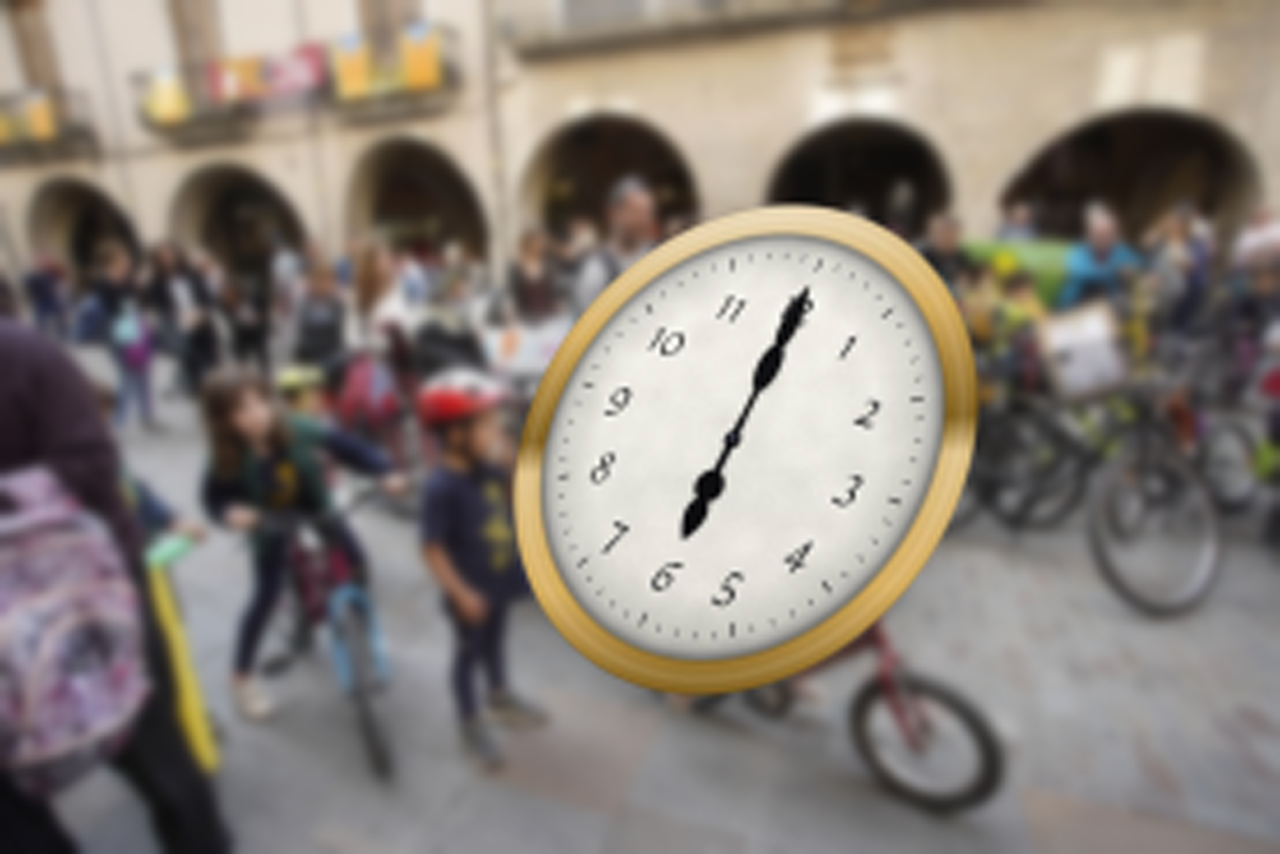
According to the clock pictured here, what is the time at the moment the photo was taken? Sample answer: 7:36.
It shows 6:00
